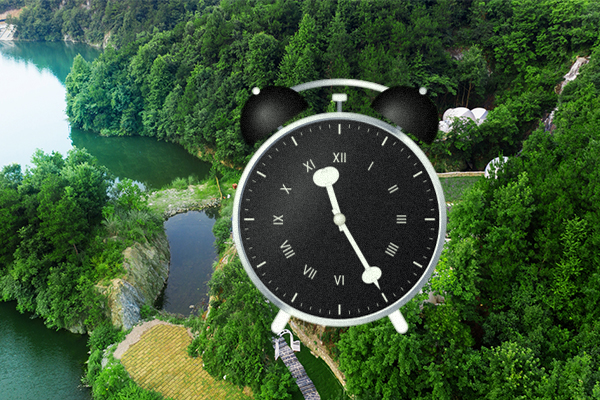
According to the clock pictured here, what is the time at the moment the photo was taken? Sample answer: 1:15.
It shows 11:25
